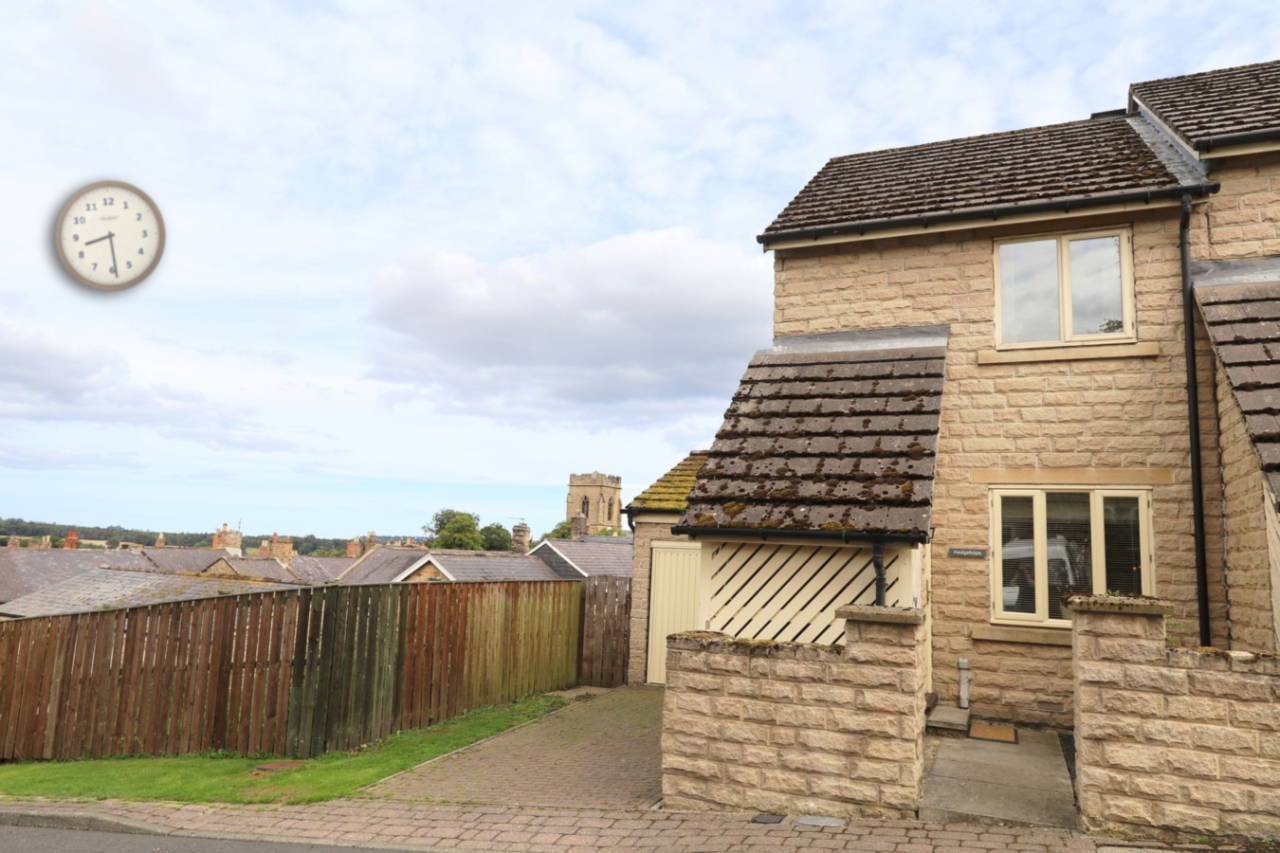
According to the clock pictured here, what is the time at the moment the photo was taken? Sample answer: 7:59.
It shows 8:29
